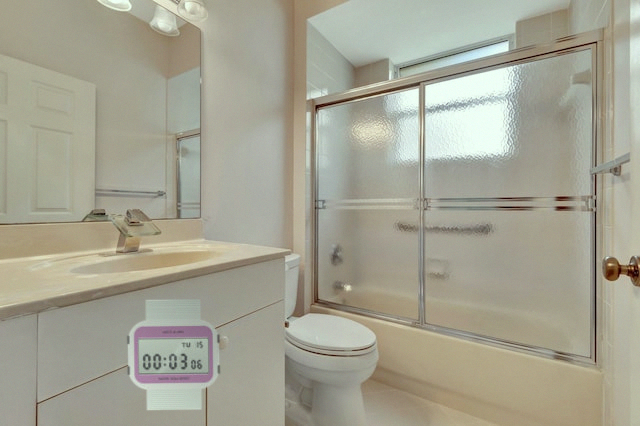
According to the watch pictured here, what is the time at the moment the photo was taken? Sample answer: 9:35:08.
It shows 0:03:06
